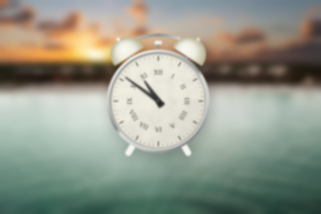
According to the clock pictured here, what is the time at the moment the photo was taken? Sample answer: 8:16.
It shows 10:51
